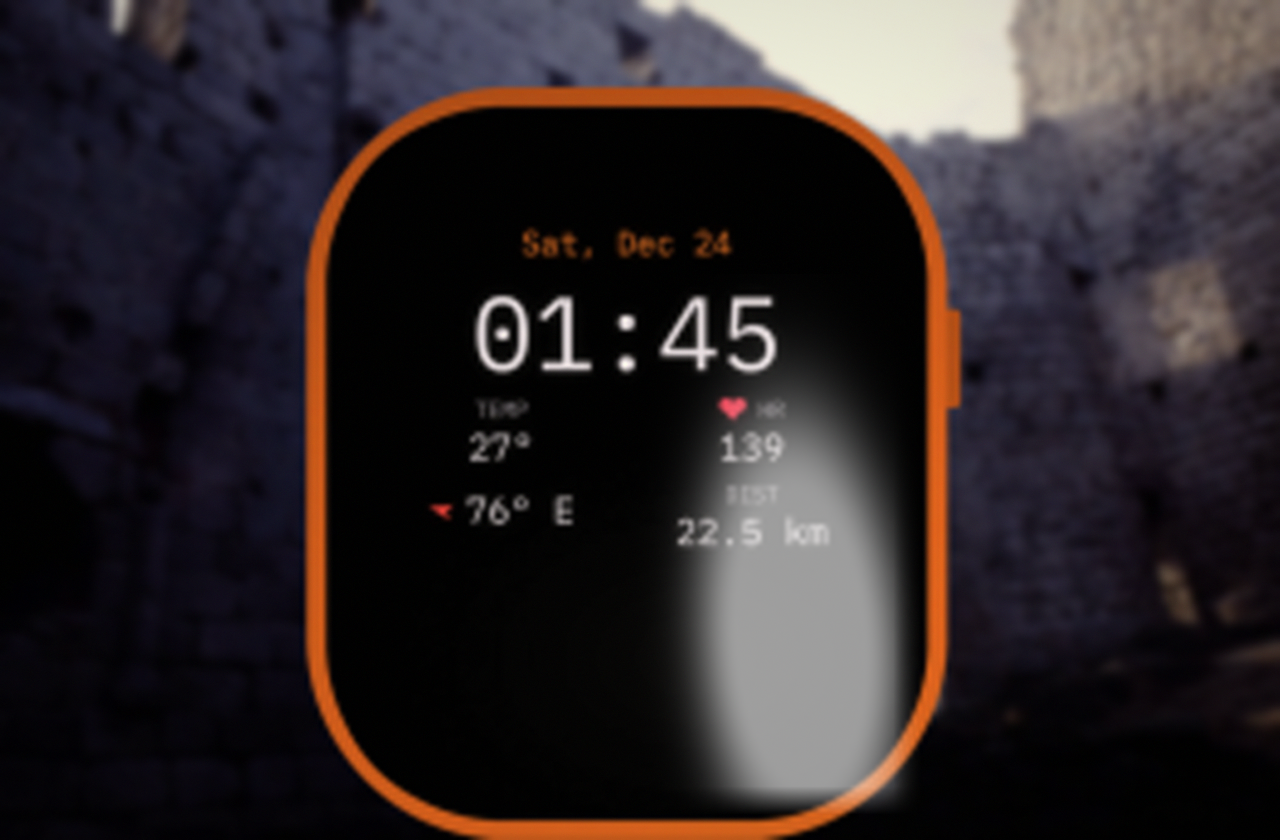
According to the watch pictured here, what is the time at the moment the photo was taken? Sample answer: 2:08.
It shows 1:45
